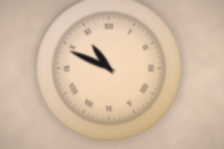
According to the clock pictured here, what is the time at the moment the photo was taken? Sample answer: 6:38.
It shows 10:49
